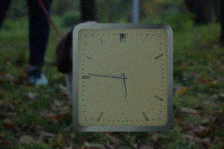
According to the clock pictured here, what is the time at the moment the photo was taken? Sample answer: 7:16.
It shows 5:46
